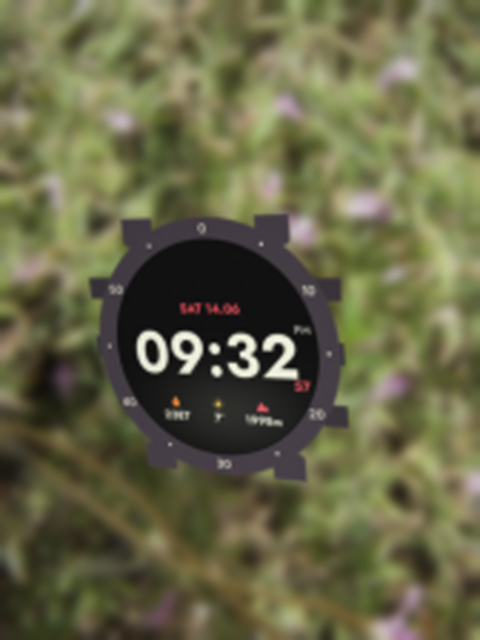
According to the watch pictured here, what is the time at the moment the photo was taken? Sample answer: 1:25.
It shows 9:32
